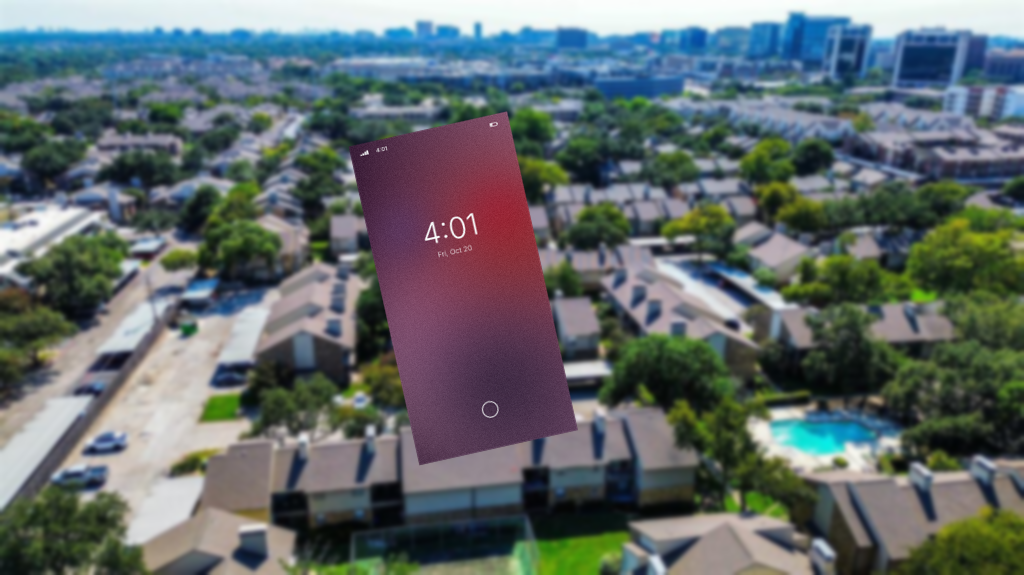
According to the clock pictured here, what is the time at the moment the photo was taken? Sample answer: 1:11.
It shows 4:01
